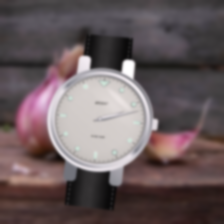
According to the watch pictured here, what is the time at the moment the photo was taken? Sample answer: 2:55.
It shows 2:12
